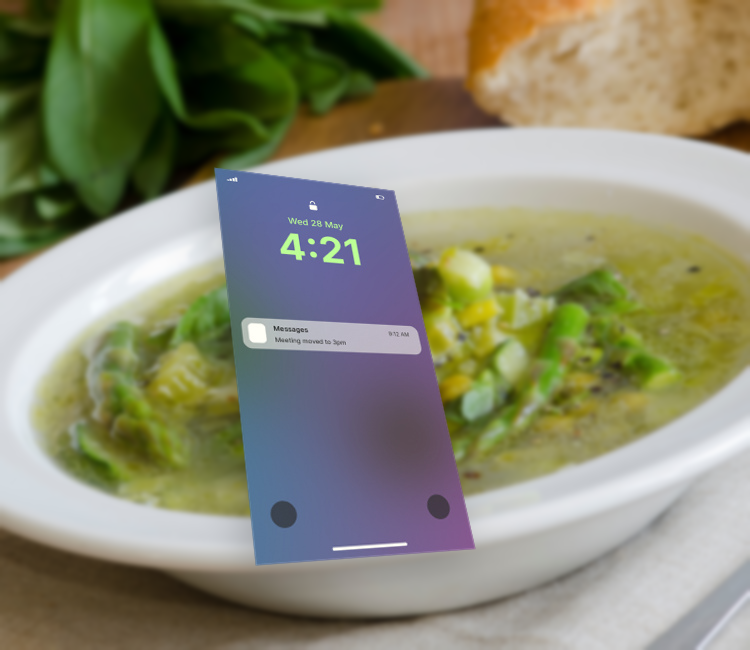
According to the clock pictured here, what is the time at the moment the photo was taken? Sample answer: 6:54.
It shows 4:21
